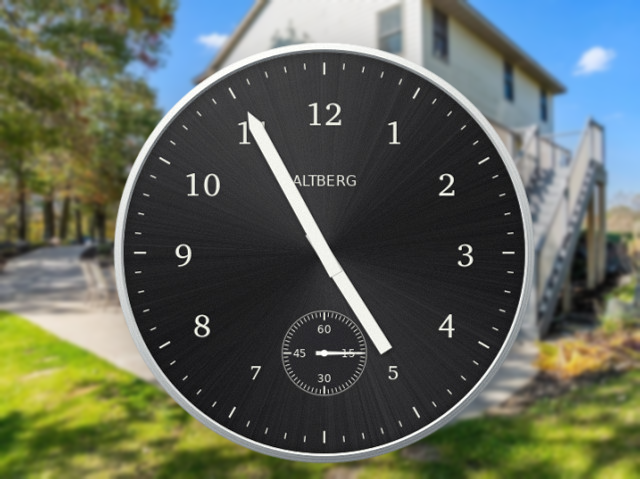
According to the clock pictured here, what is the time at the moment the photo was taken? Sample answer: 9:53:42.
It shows 4:55:15
